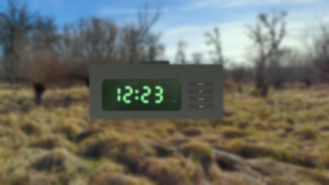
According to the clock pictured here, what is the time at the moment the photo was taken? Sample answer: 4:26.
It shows 12:23
